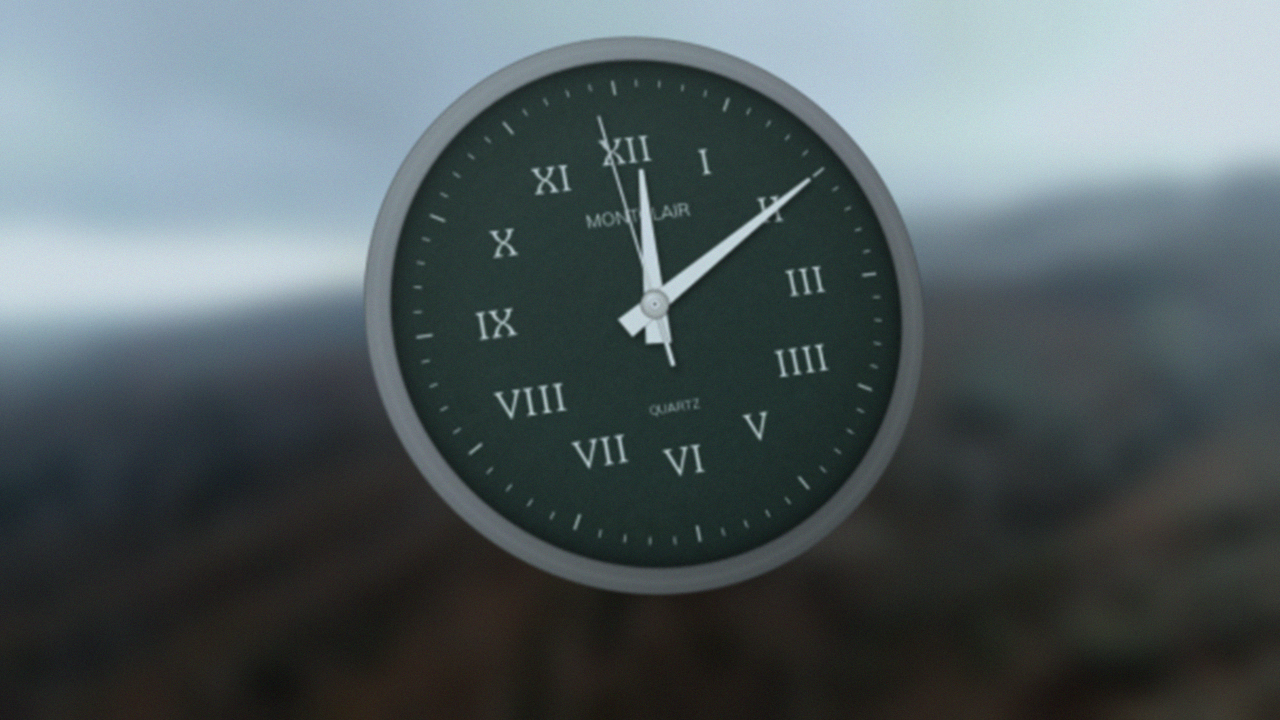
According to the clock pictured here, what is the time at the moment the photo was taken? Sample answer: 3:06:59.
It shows 12:09:59
